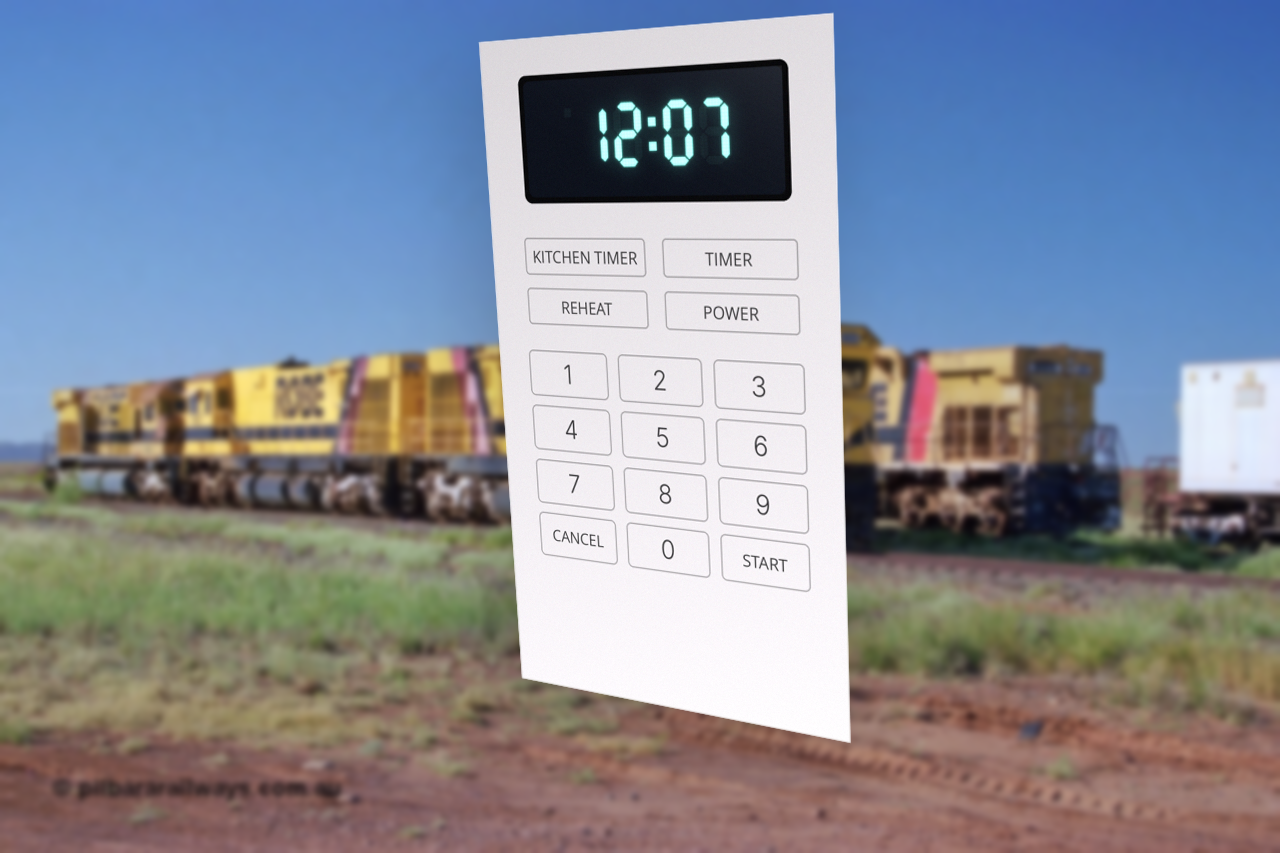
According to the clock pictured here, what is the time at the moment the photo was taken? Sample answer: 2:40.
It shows 12:07
